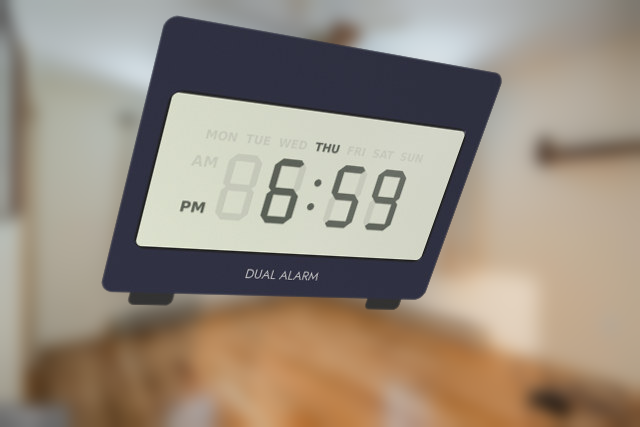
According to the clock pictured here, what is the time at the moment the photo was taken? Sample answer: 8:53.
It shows 6:59
